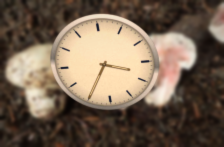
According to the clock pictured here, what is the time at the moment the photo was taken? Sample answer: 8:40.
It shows 3:35
